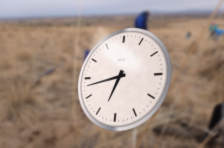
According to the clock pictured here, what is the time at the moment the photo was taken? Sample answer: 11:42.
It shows 6:43
